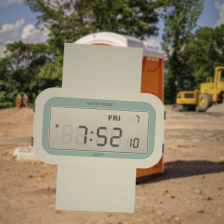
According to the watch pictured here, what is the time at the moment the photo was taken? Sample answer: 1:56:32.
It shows 7:52:10
